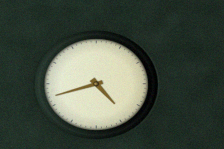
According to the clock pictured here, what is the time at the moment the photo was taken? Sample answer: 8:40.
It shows 4:42
